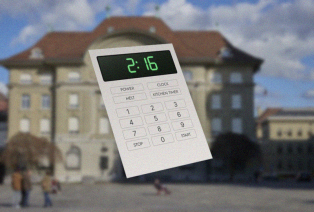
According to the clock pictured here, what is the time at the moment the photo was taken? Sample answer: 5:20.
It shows 2:16
